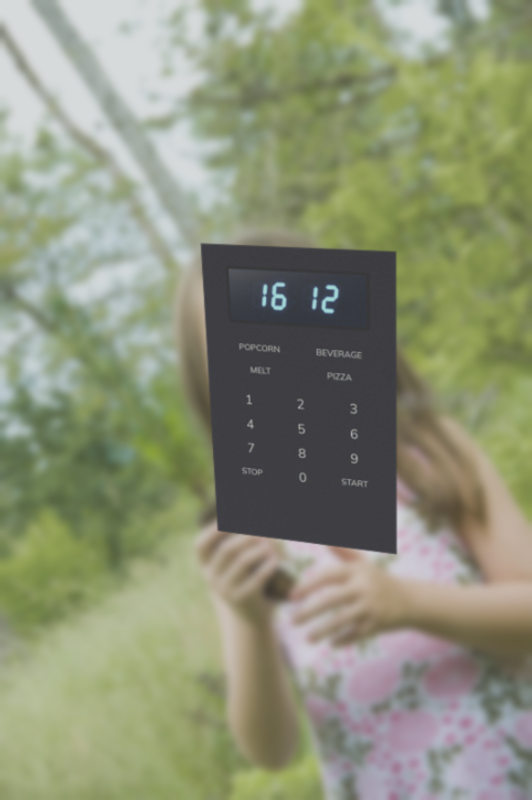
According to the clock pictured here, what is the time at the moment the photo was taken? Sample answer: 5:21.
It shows 16:12
